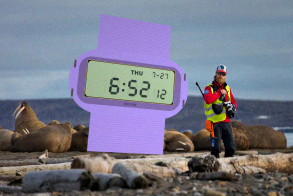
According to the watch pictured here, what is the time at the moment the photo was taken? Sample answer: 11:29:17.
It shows 6:52:12
